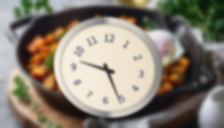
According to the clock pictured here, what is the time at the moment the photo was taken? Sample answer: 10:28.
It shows 9:26
